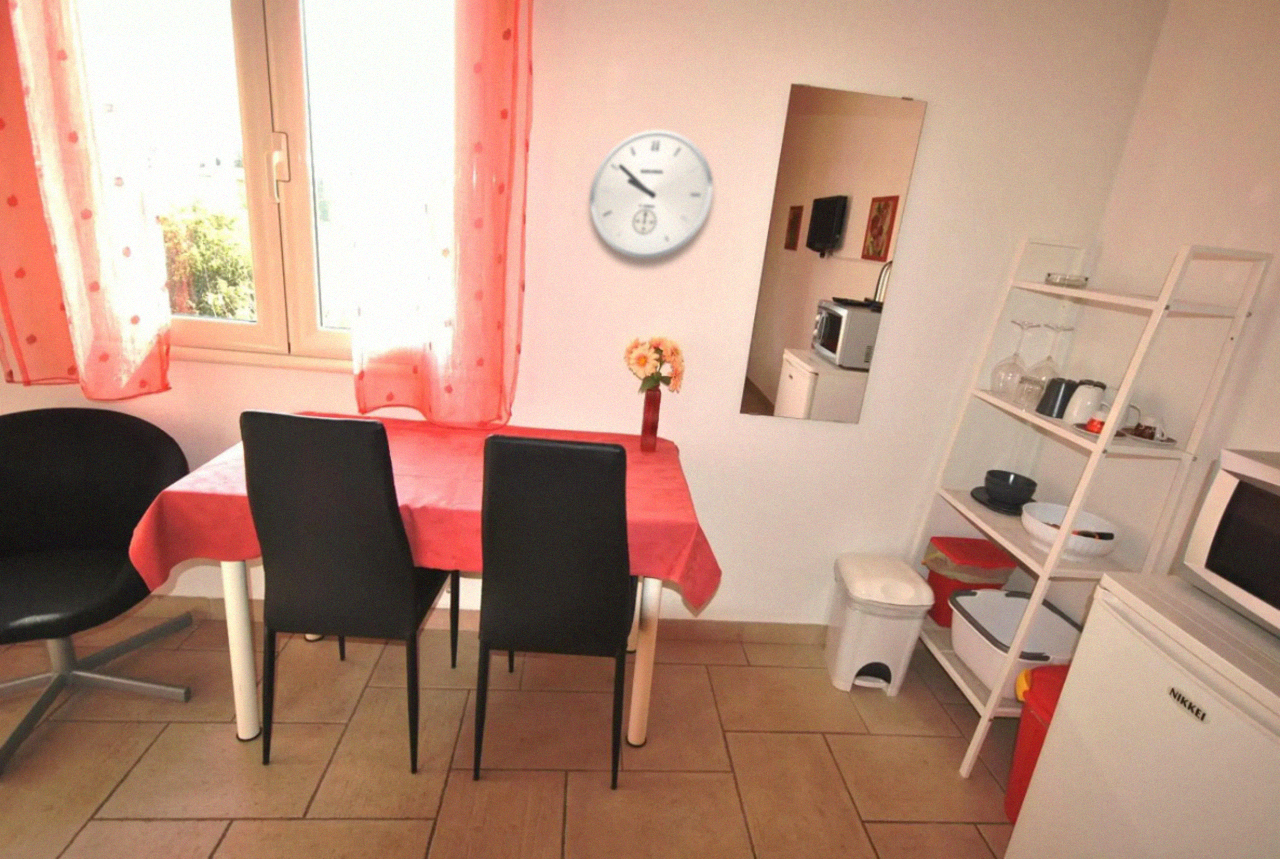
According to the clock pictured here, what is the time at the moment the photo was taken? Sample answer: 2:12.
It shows 9:51
